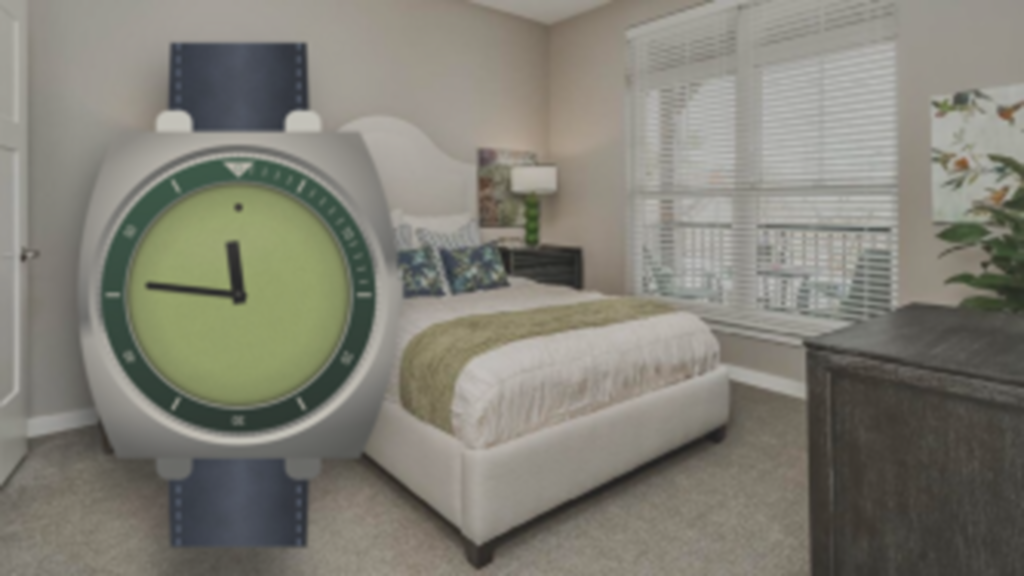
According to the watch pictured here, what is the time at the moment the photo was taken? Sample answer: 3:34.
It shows 11:46
